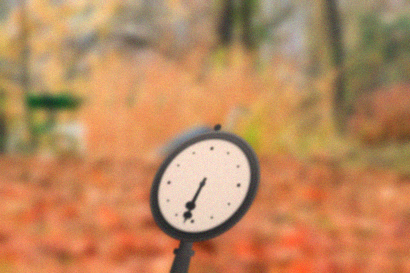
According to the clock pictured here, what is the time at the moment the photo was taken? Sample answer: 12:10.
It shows 6:32
